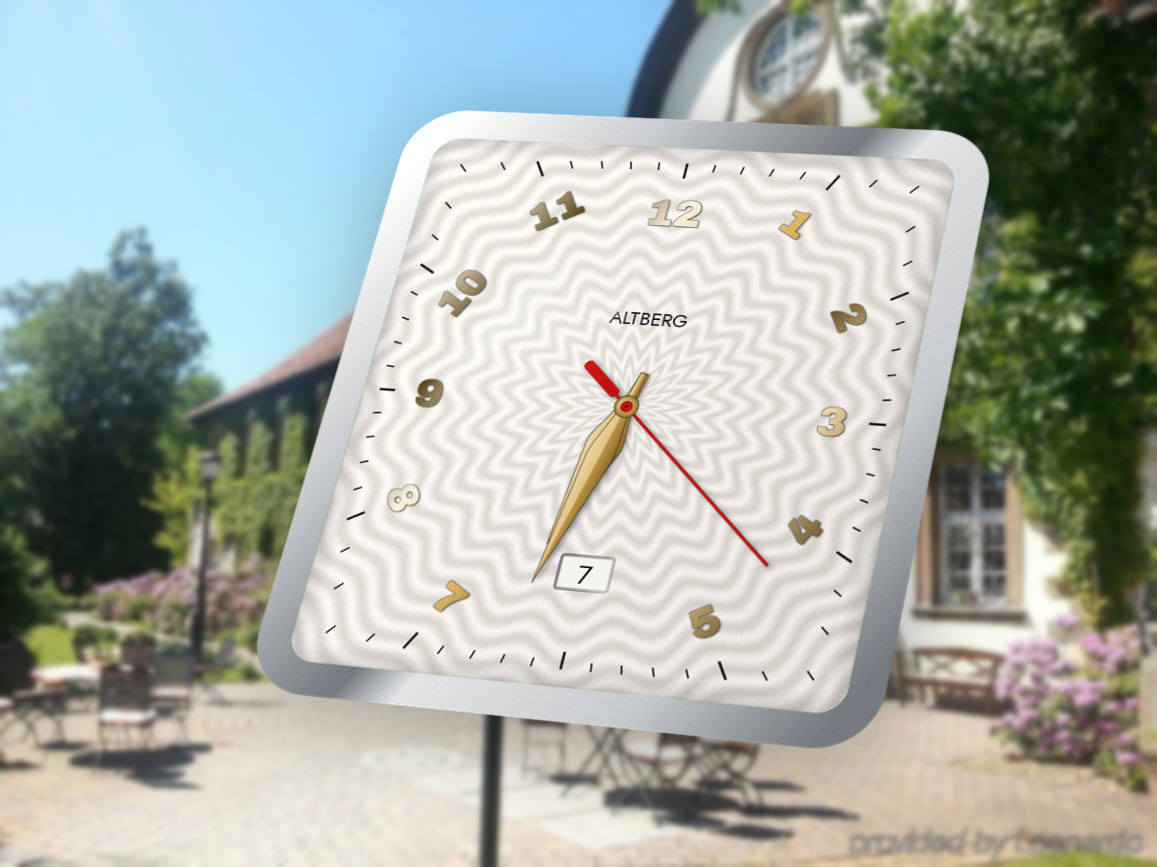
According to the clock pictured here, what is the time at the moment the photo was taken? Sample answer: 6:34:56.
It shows 6:32:22
